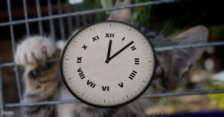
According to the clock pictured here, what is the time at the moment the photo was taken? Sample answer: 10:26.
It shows 12:08
